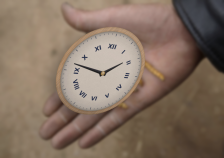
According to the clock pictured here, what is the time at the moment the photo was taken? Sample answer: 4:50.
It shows 1:47
